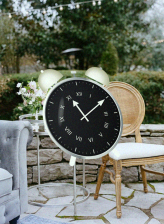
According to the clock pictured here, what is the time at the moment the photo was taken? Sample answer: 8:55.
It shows 11:10
